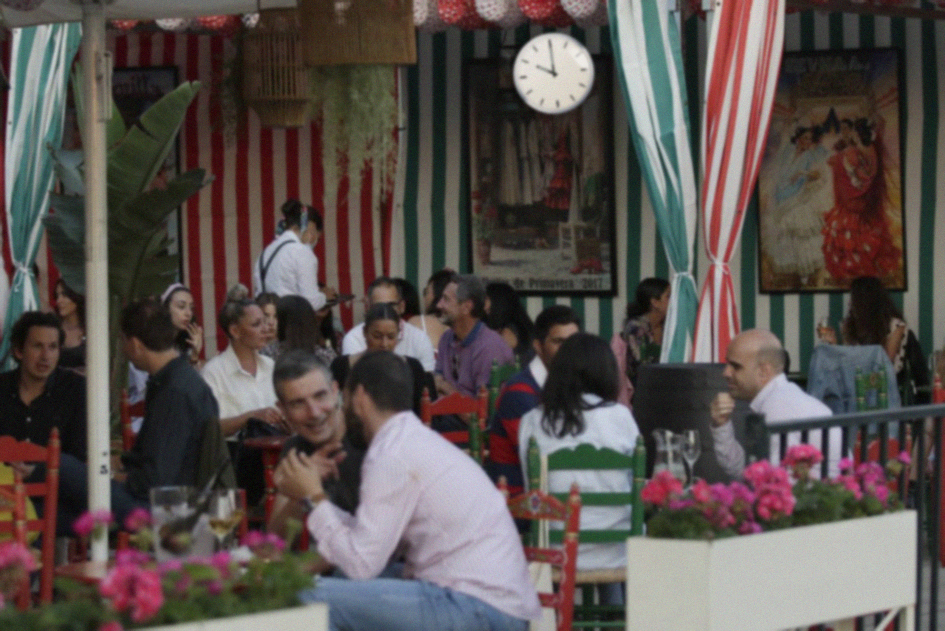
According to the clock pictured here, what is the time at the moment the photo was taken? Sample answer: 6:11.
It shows 10:00
